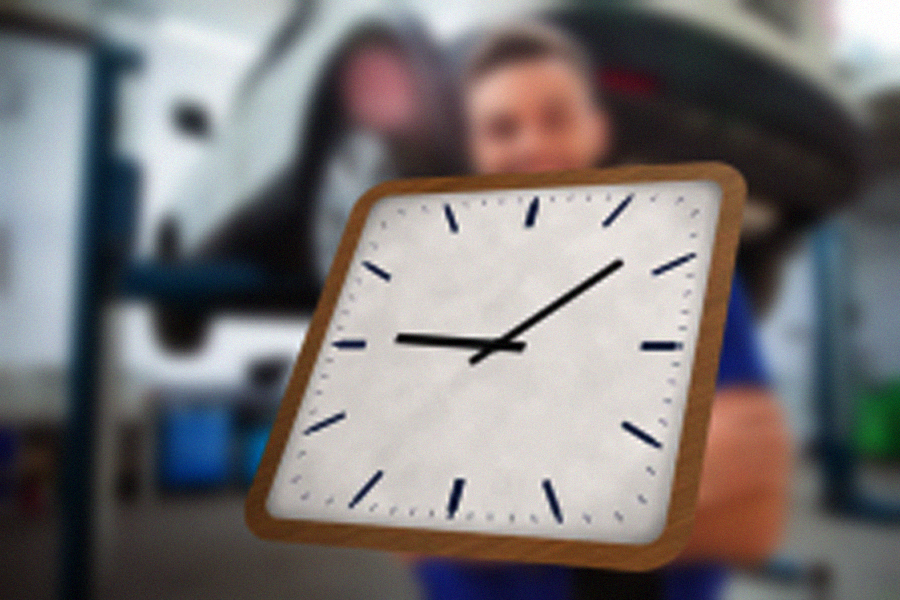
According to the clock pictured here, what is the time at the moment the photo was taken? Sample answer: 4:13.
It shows 9:08
